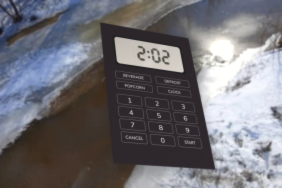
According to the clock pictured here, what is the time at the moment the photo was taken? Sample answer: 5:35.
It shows 2:02
